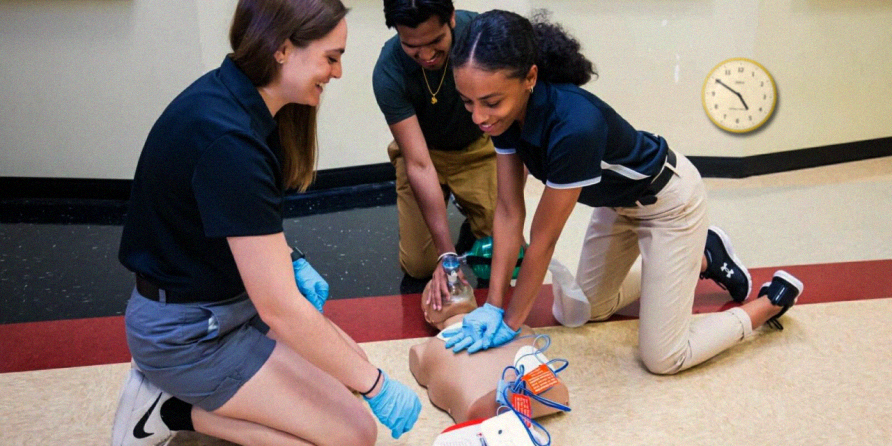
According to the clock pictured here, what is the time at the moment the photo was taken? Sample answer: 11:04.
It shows 4:50
